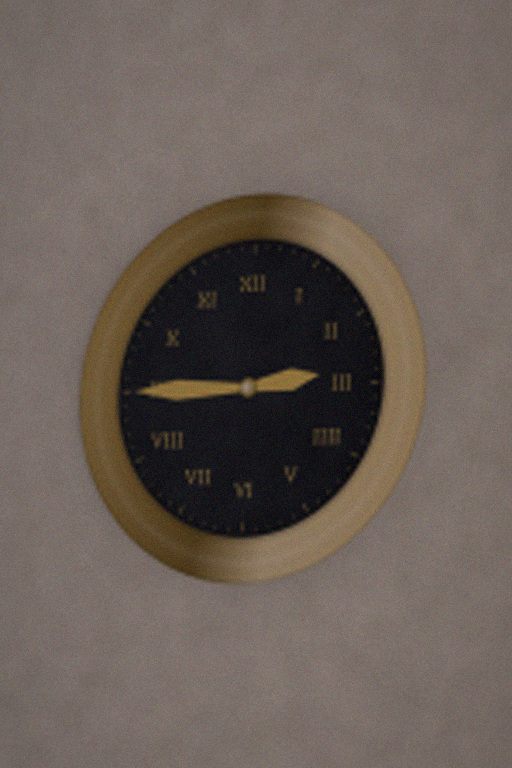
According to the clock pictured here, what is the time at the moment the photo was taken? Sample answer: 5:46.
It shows 2:45
